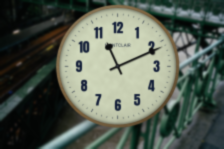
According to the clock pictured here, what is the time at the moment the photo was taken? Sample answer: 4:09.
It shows 11:11
